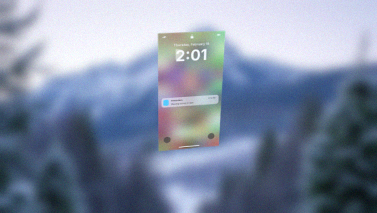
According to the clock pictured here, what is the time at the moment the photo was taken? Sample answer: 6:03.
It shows 2:01
